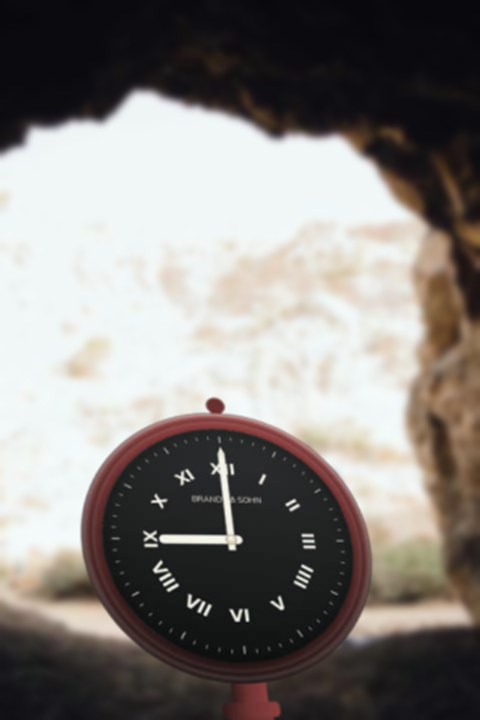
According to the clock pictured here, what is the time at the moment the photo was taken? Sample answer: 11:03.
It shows 9:00
